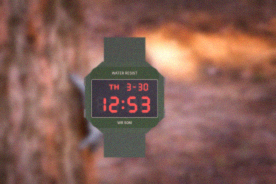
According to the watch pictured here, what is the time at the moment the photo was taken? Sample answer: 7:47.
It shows 12:53
